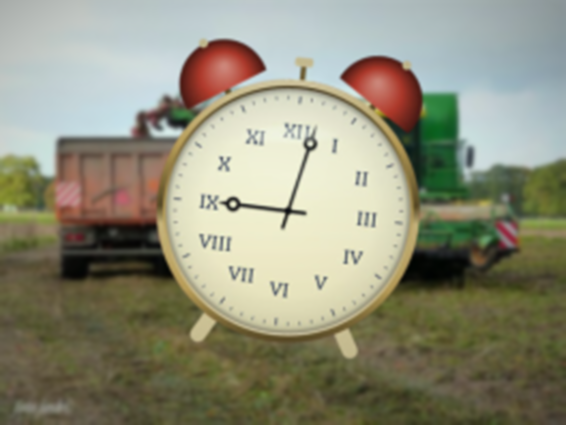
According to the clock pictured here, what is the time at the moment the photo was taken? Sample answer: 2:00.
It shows 9:02
